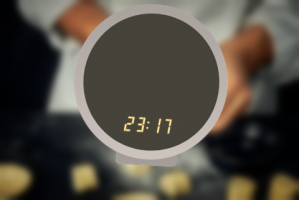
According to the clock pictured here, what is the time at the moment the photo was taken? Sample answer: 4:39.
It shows 23:17
